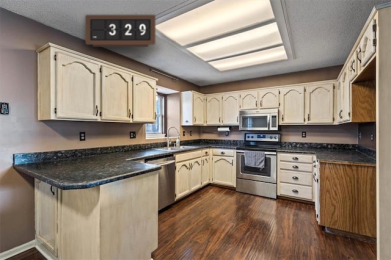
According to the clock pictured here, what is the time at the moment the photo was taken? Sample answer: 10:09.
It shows 3:29
